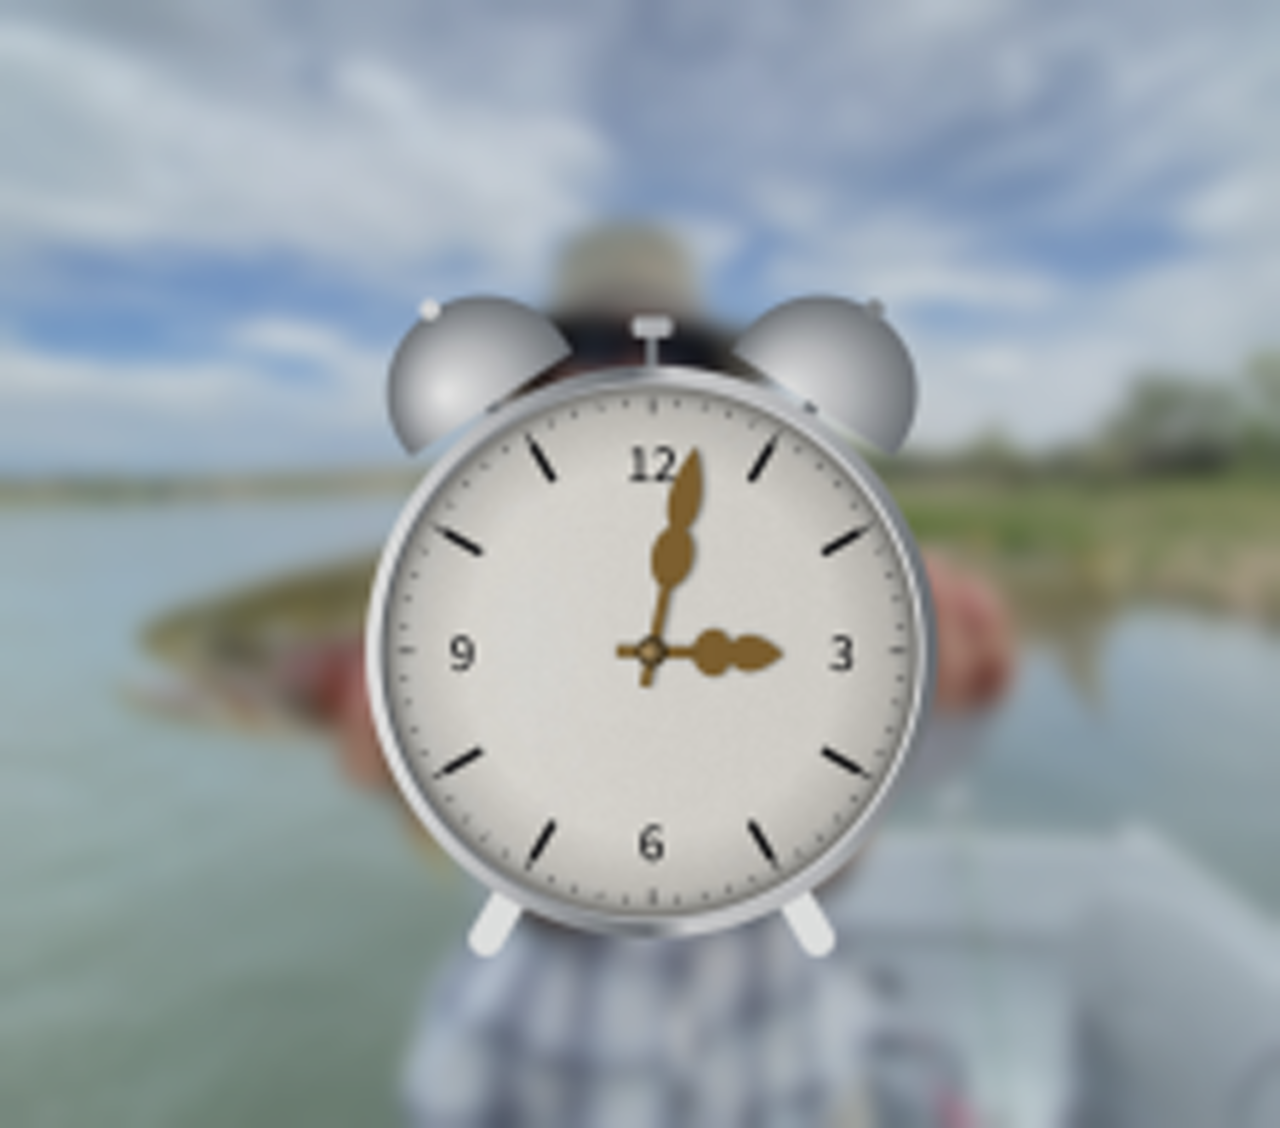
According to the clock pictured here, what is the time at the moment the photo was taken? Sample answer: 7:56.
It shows 3:02
